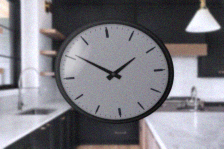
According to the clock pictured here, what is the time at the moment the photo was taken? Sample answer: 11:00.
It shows 1:51
